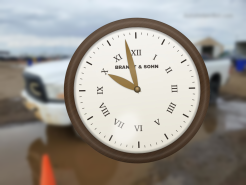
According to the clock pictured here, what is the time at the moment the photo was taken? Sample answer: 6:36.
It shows 9:58
